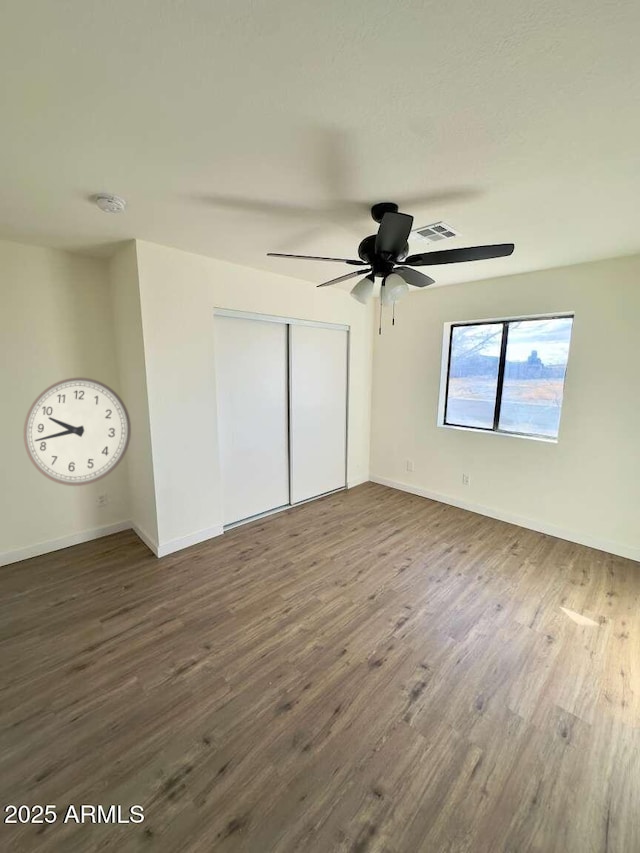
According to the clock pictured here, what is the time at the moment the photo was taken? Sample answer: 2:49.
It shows 9:42
